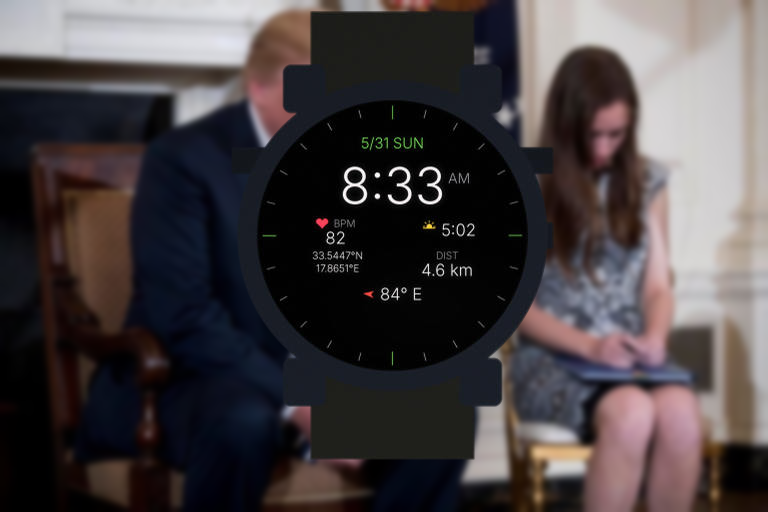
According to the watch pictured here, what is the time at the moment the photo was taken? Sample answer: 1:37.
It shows 8:33
